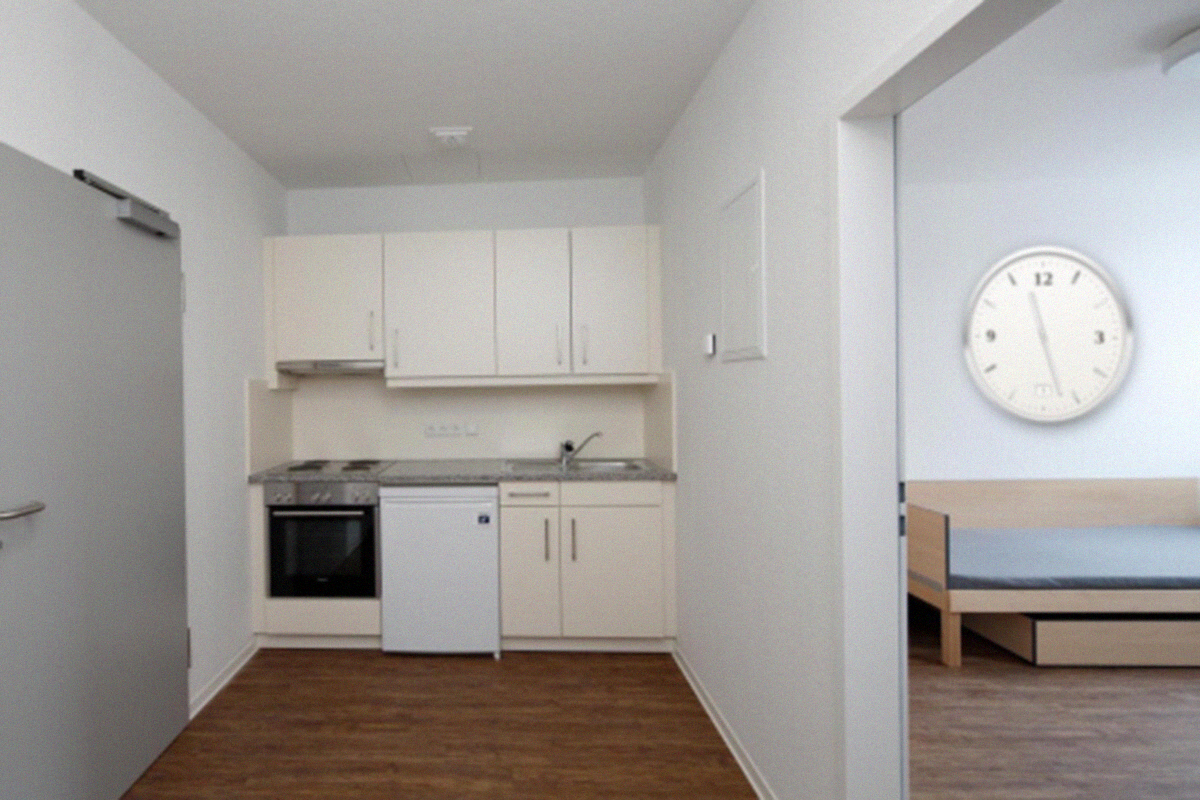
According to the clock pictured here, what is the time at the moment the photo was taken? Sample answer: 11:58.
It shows 11:27
